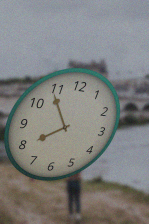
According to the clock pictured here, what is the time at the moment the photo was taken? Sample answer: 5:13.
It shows 7:54
